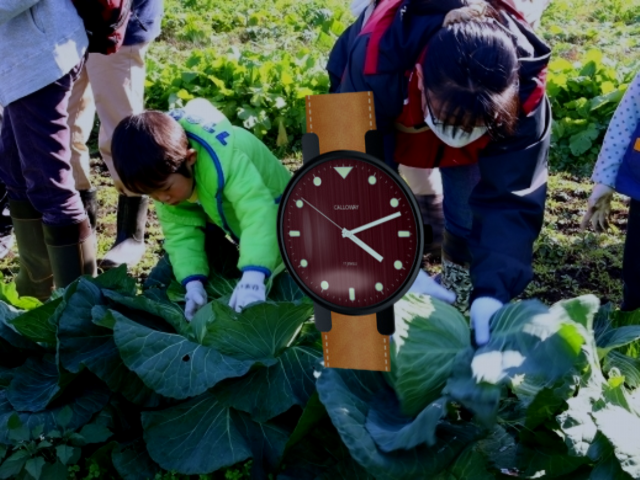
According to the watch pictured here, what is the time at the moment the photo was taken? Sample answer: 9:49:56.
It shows 4:11:51
